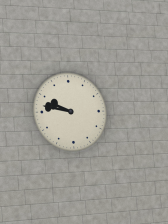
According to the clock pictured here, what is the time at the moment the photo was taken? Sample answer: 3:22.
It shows 9:47
